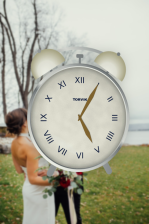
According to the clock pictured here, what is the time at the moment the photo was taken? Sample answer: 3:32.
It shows 5:05
